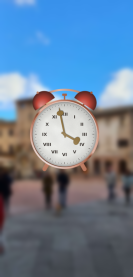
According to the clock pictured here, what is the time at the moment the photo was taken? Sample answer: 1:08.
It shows 3:58
